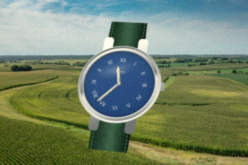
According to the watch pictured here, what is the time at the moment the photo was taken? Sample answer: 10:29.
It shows 11:37
